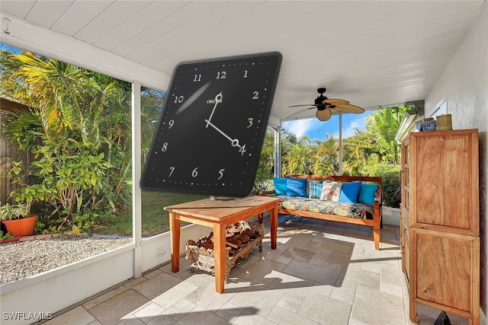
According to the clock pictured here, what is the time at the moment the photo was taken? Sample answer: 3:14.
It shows 12:20
